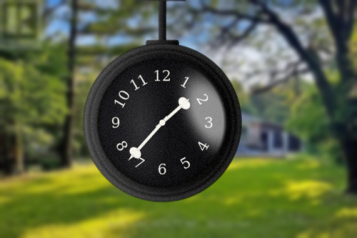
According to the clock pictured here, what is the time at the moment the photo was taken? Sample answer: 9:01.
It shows 1:37
